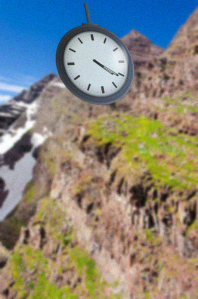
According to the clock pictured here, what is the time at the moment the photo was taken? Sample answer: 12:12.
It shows 4:21
